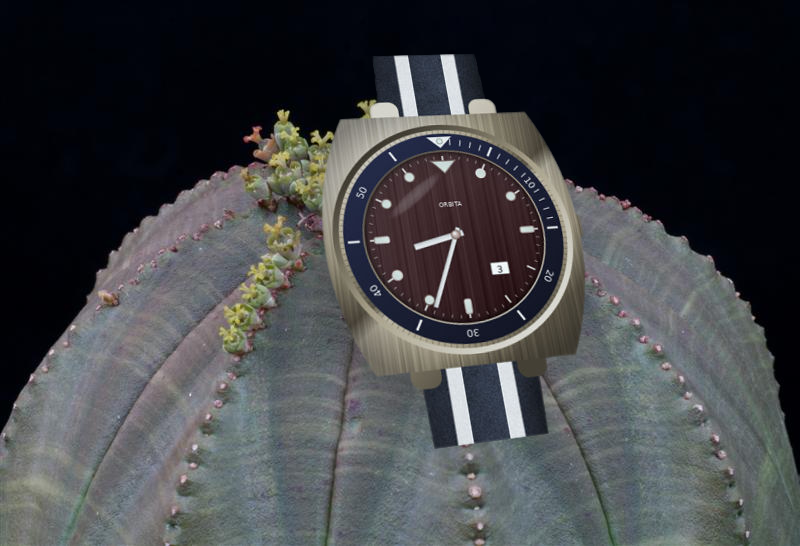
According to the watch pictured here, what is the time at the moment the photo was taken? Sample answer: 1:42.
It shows 8:34
